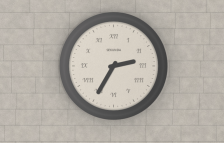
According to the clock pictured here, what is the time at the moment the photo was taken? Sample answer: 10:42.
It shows 2:35
